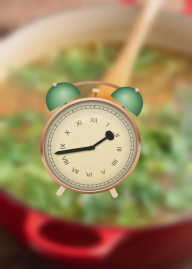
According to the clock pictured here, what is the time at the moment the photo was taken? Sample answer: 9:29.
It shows 1:43
